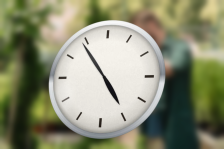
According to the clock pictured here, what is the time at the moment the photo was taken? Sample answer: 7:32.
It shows 4:54
